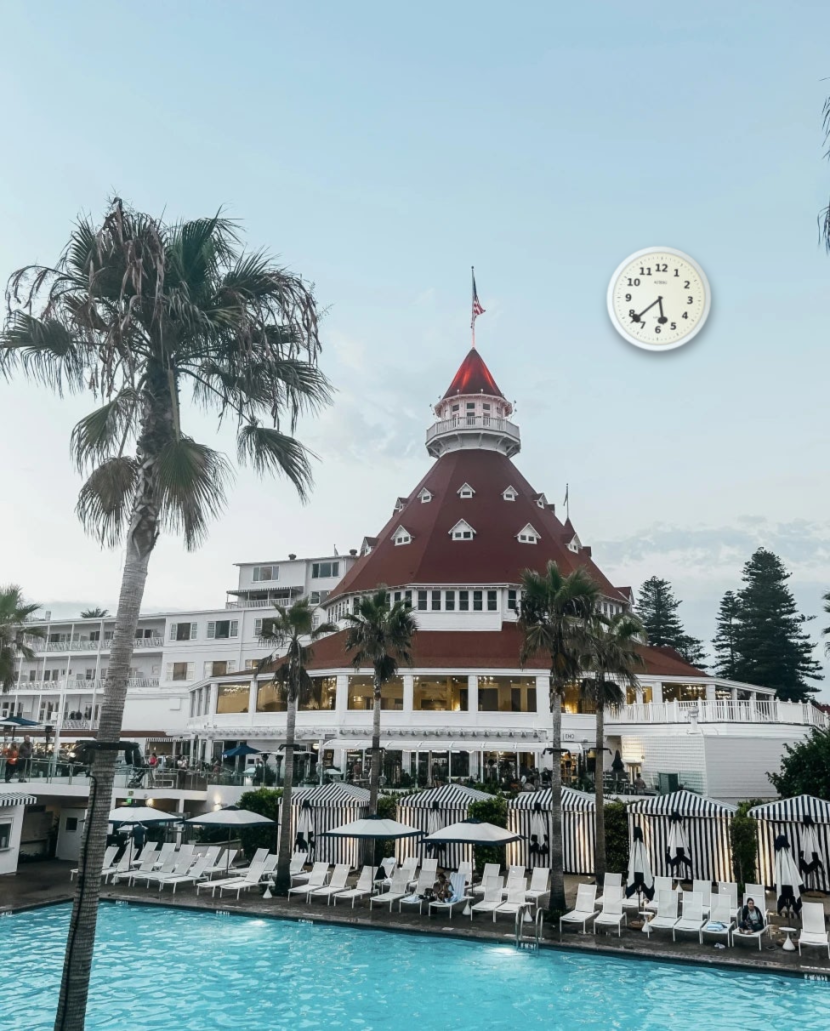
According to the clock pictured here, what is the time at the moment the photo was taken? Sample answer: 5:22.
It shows 5:38
